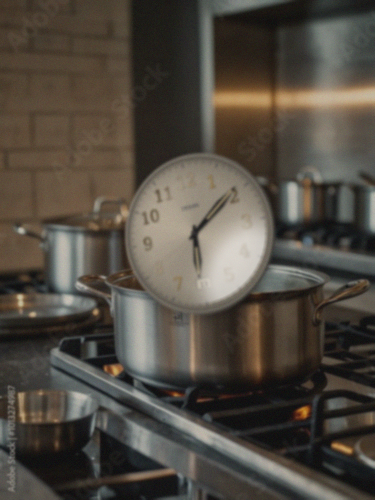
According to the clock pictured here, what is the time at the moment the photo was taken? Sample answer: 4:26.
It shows 6:09
